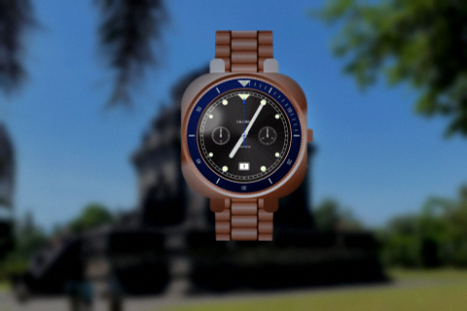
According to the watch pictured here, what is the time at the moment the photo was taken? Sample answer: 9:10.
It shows 7:05
